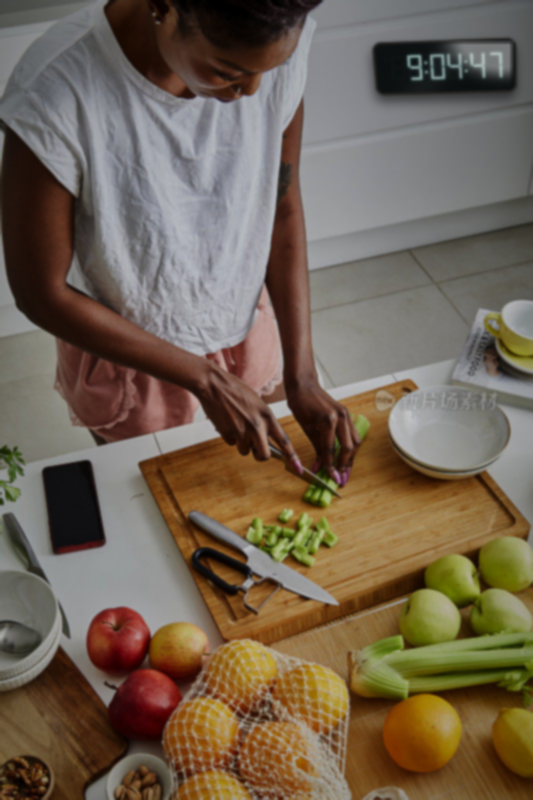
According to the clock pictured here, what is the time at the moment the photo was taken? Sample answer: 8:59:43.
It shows 9:04:47
